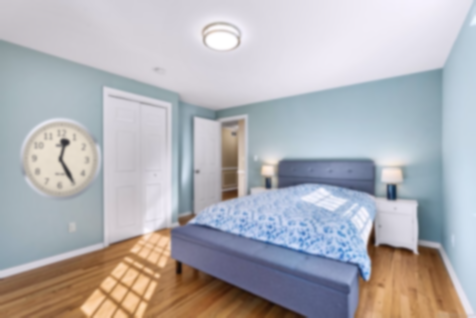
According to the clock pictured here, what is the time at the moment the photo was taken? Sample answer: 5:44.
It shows 12:25
